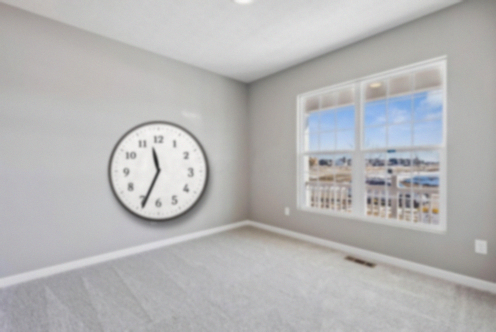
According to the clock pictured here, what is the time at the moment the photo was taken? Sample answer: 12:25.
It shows 11:34
